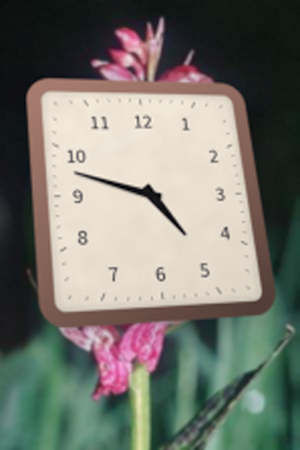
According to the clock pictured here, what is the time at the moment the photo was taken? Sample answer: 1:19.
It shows 4:48
